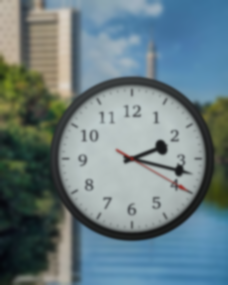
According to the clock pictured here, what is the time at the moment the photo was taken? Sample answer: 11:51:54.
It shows 2:17:20
